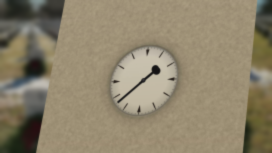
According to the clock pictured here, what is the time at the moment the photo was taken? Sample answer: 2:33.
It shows 1:38
